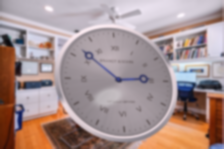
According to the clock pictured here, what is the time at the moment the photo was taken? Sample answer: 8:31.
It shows 2:52
